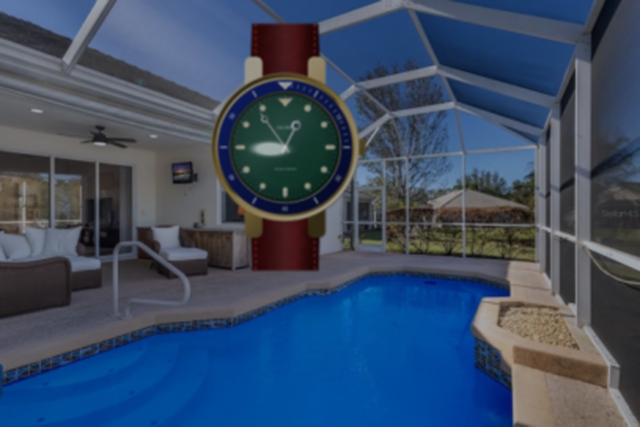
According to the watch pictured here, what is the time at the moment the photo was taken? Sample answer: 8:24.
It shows 12:54
